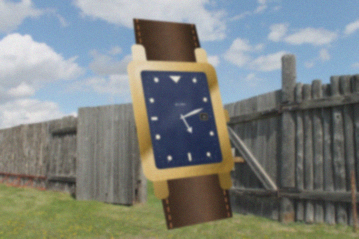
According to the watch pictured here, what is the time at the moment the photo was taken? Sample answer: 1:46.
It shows 5:12
